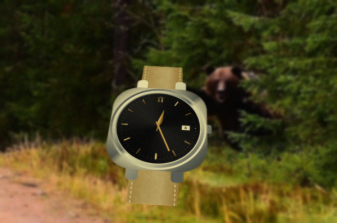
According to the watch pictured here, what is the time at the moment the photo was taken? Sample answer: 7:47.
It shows 12:26
